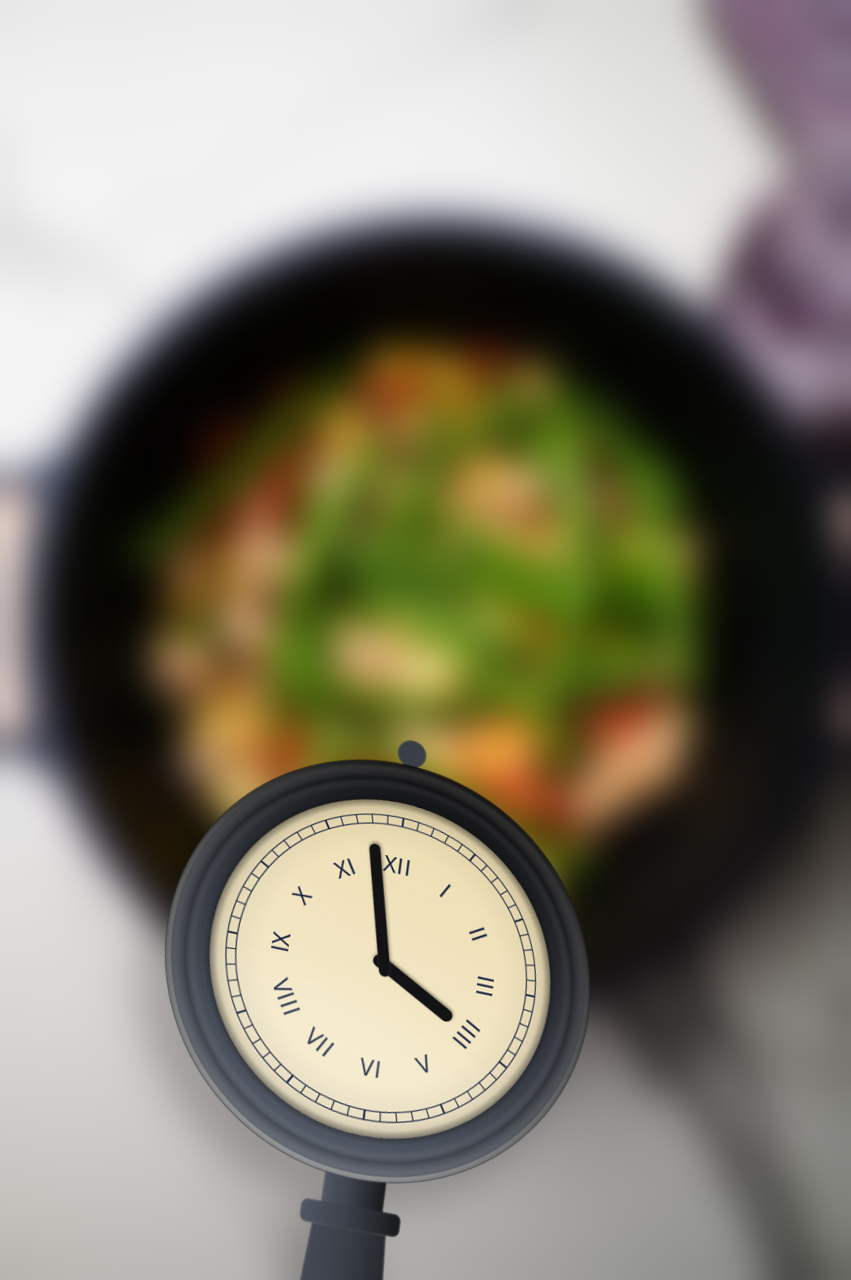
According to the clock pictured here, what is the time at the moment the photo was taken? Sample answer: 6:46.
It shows 3:58
